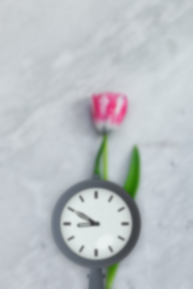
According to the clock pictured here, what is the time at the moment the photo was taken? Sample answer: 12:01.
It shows 8:50
